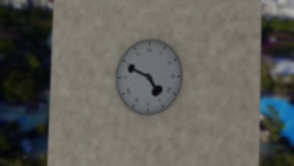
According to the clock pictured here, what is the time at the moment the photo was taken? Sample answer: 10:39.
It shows 4:49
